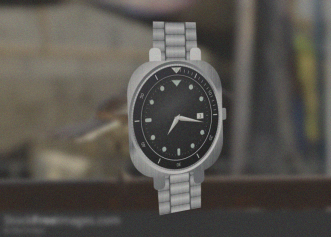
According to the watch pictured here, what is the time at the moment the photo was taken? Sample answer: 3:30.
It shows 7:17
